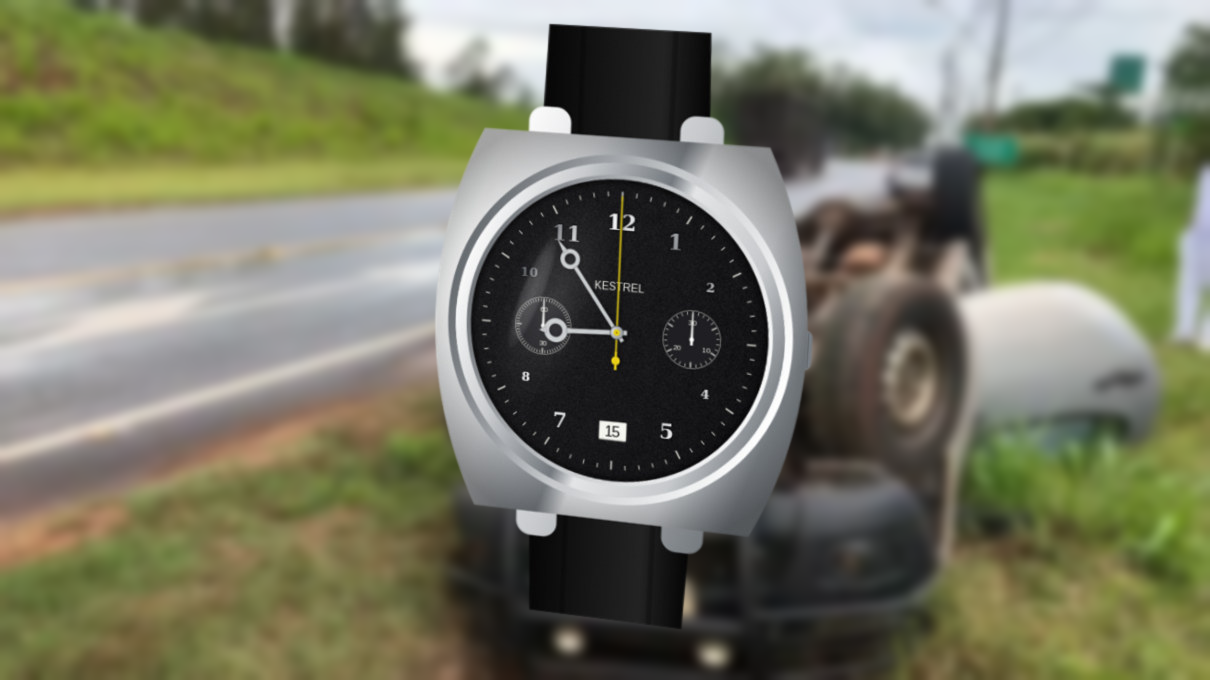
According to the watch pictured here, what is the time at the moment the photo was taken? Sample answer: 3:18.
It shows 8:54
